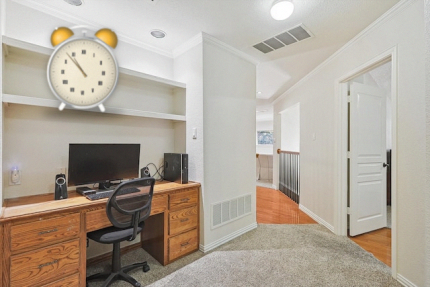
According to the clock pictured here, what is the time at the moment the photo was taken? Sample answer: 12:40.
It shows 10:53
